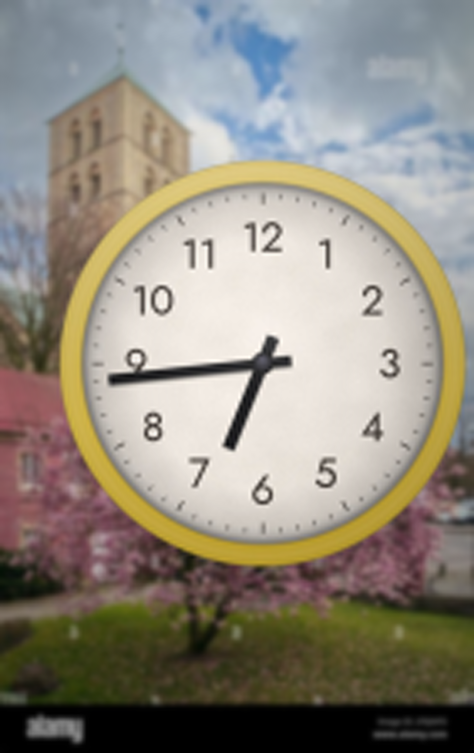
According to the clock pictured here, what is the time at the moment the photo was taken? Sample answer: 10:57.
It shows 6:44
